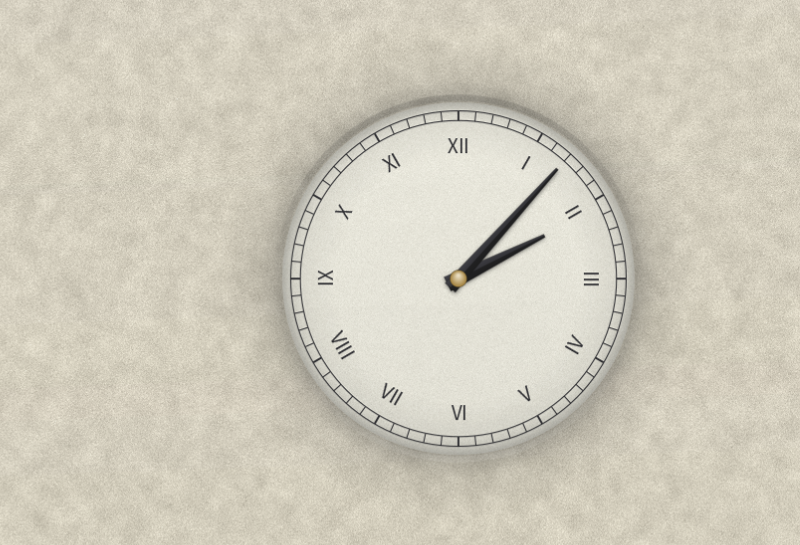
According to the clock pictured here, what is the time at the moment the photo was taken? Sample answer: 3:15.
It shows 2:07
